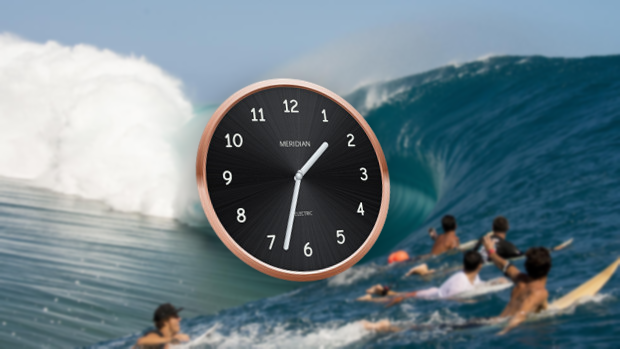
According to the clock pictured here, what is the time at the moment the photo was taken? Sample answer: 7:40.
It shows 1:33
